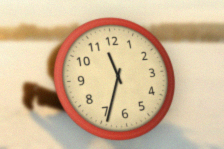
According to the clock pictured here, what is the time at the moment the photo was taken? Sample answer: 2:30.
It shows 11:34
